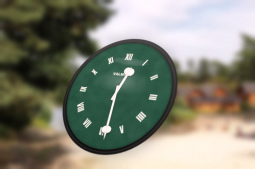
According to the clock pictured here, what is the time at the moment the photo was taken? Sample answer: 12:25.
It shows 12:29
